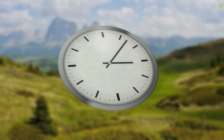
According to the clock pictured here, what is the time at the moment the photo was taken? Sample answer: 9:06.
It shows 3:07
